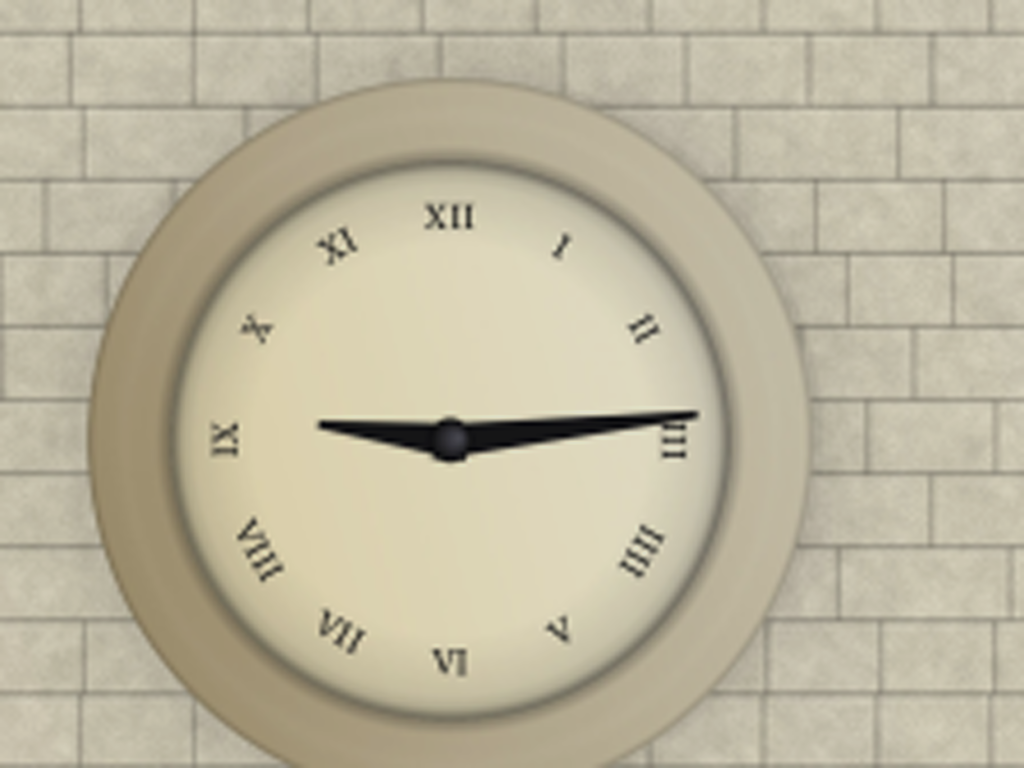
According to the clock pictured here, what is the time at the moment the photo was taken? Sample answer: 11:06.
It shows 9:14
